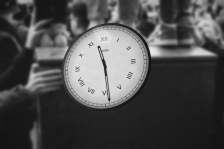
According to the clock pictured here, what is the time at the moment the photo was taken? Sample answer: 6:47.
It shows 11:29
